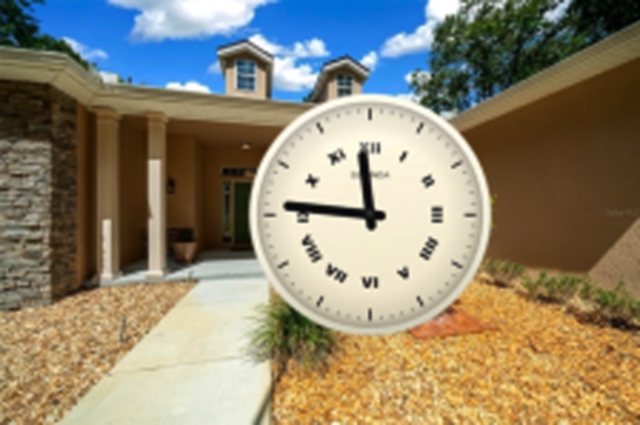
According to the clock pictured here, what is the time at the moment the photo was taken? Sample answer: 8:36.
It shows 11:46
